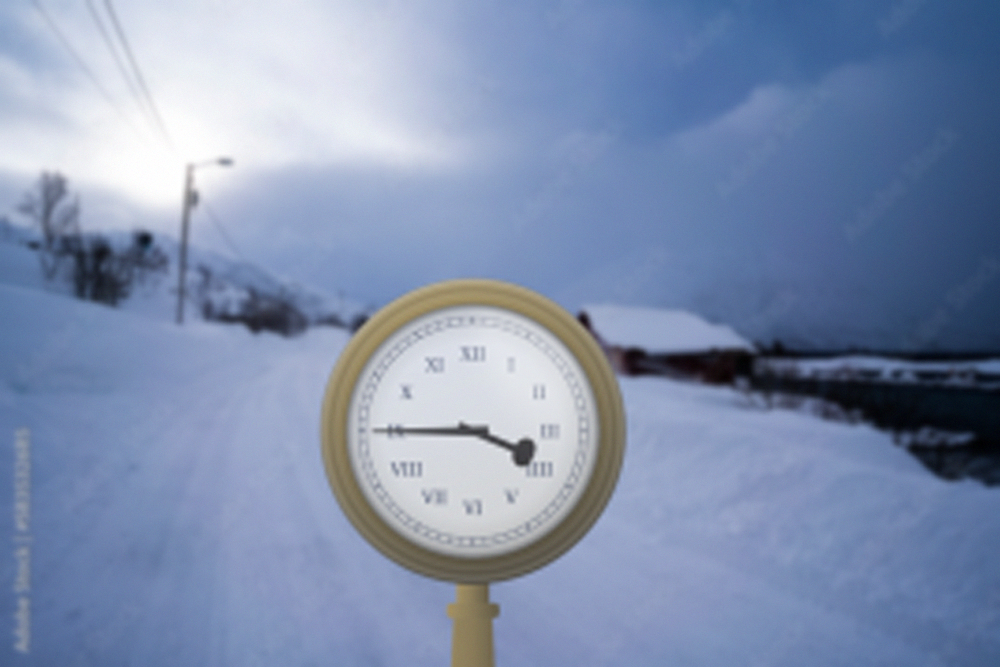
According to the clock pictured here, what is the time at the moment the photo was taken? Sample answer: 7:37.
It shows 3:45
